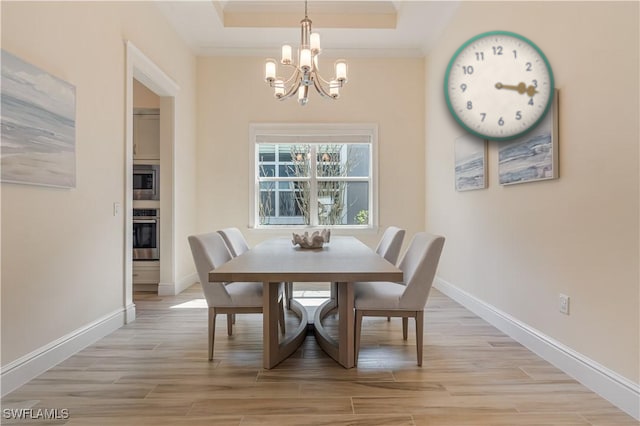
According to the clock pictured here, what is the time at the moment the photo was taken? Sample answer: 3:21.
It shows 3:17
